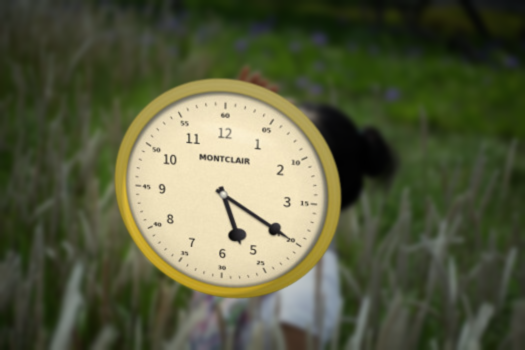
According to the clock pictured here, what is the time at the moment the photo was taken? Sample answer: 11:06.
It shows 5:20
